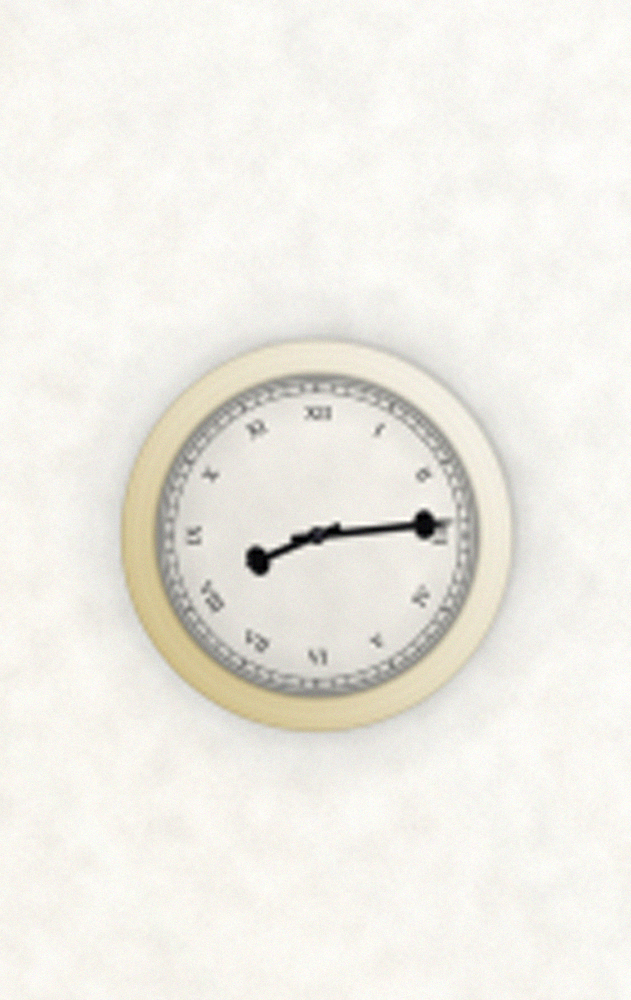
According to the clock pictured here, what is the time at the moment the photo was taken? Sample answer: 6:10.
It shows 8:14
